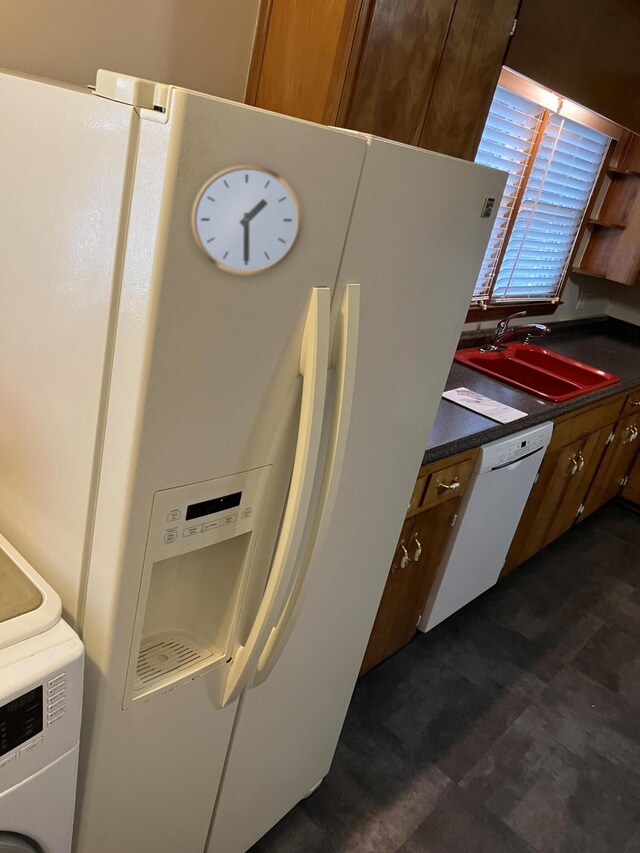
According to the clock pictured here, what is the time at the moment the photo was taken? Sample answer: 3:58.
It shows 1:30
